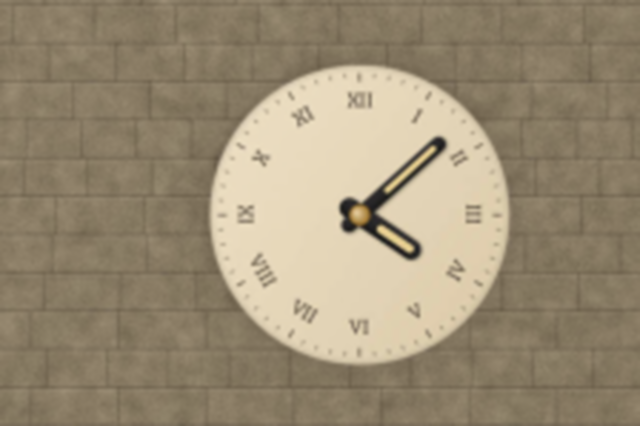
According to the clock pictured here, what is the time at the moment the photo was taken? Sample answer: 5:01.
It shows 4:08
